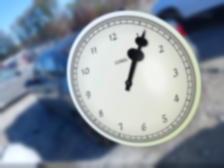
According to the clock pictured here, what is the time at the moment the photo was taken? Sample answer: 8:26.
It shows 1:06
